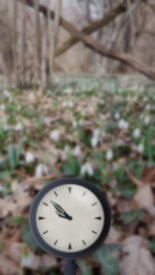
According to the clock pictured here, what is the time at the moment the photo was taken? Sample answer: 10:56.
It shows 9:52
